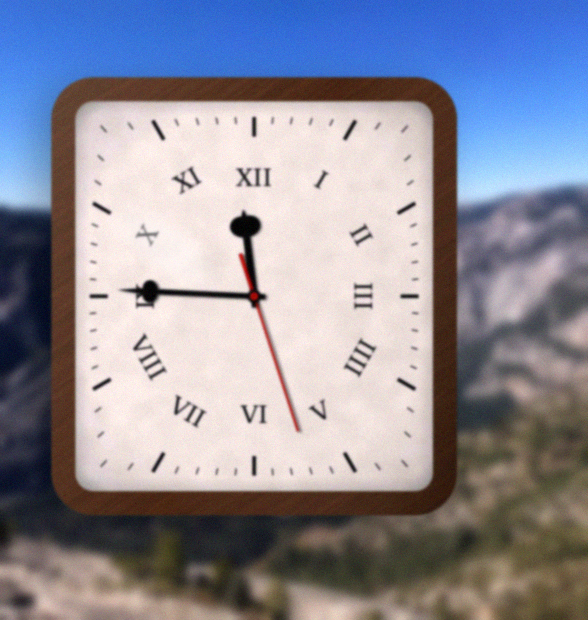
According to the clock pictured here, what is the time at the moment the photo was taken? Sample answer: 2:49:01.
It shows 11:45:27
